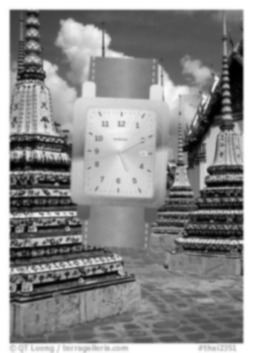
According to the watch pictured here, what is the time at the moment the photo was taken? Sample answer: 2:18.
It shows 5:10
